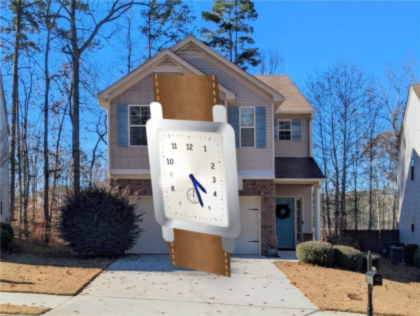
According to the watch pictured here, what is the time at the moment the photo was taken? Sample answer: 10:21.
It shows 4:27
